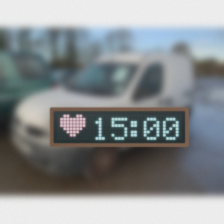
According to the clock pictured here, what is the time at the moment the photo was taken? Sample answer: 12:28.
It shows 15:00
